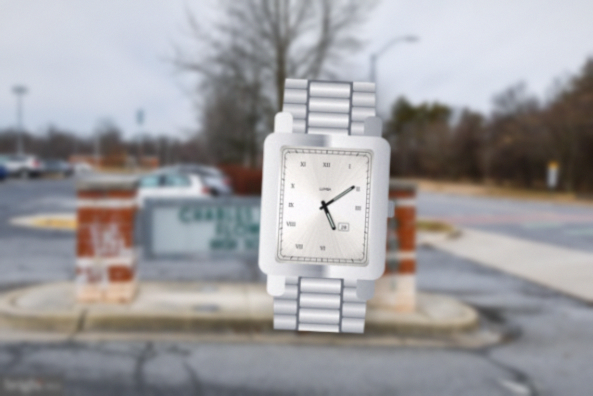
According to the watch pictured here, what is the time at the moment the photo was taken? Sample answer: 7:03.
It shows 5:09
